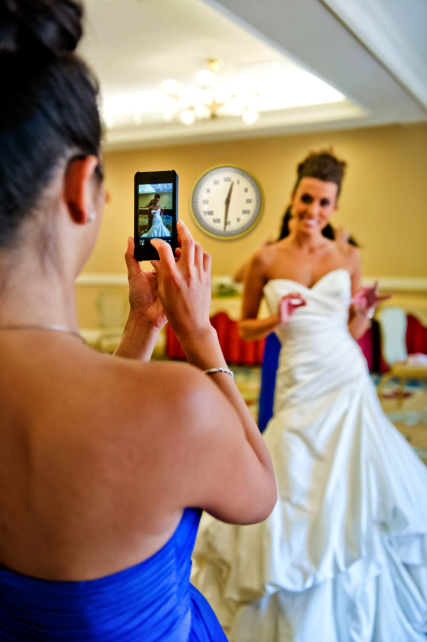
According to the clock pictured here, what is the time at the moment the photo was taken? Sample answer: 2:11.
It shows 12:31
